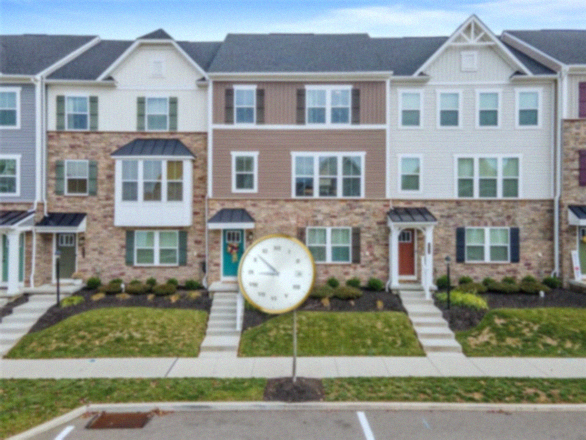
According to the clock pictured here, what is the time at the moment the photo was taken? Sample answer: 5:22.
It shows 8:52
